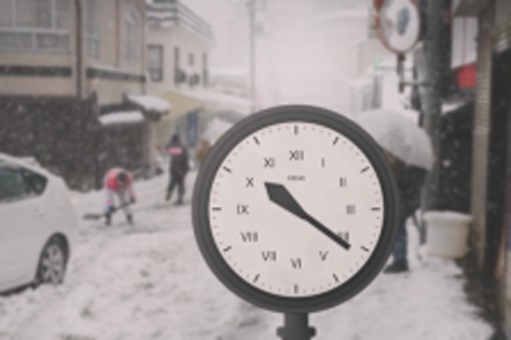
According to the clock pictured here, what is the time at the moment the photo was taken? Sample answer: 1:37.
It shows 10:21
